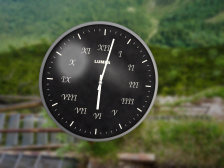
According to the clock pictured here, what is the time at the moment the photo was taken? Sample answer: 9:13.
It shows 6:02
